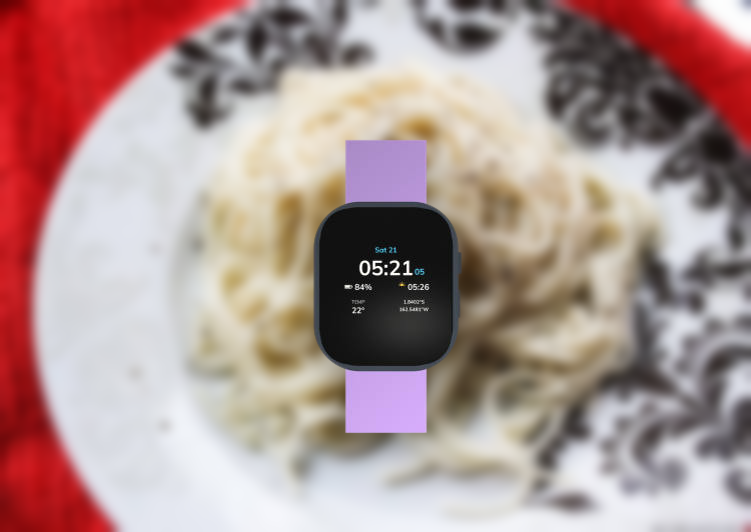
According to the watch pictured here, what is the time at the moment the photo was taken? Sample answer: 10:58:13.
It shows 5:21:05
